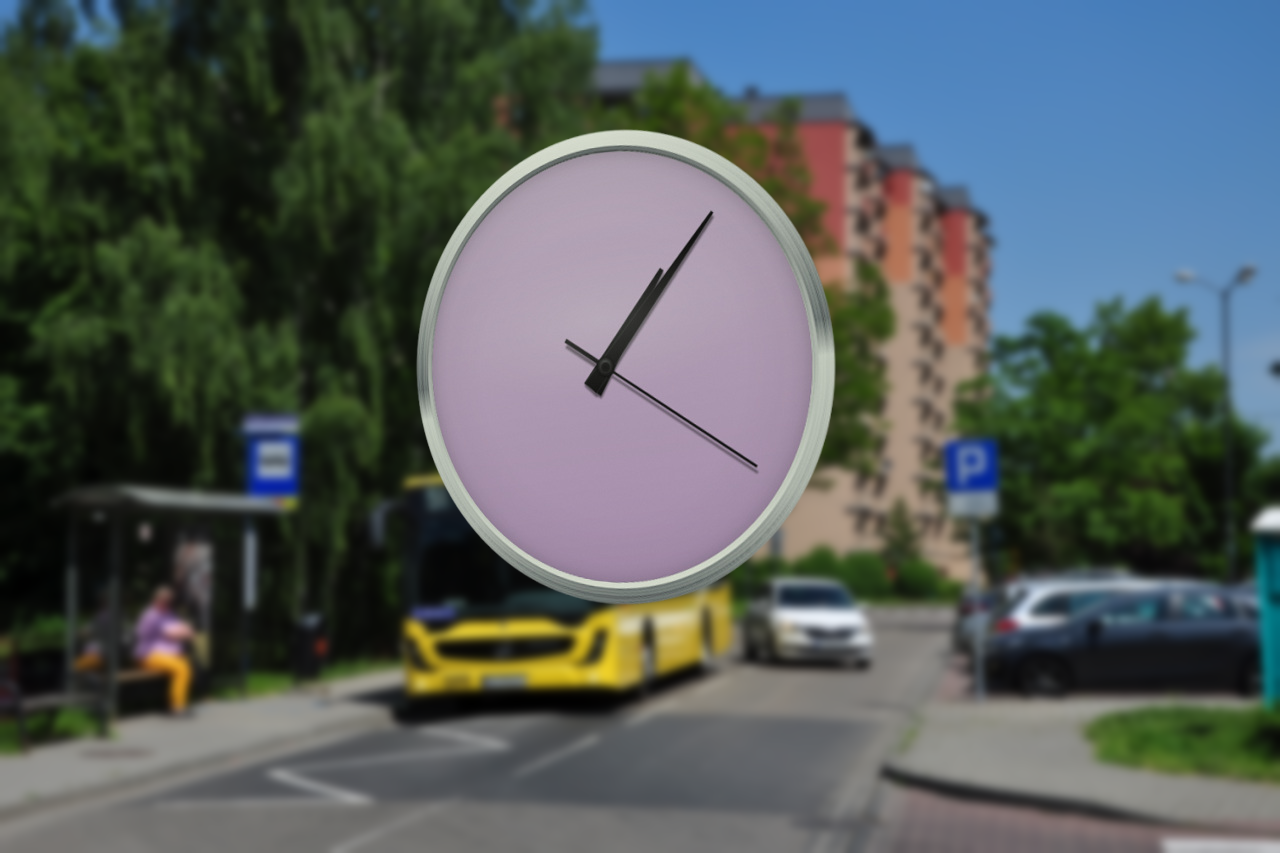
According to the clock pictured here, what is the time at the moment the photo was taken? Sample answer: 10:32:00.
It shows 1:06:20
